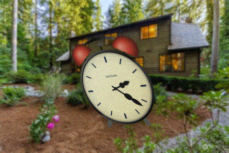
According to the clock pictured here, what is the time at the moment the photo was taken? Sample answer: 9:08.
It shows 2:22
